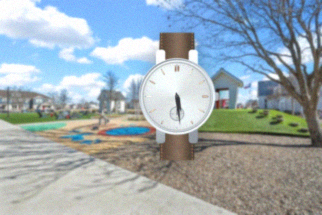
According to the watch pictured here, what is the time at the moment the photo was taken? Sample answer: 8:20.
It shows 5:29
